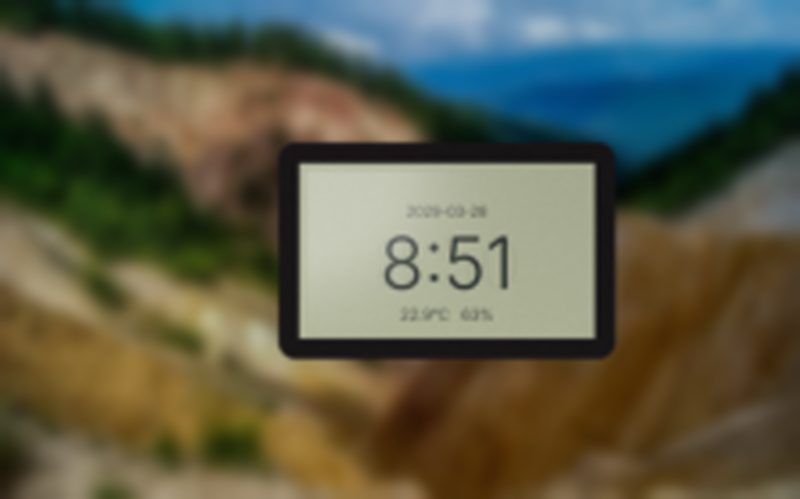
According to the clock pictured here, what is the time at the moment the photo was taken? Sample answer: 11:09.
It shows 8:51
